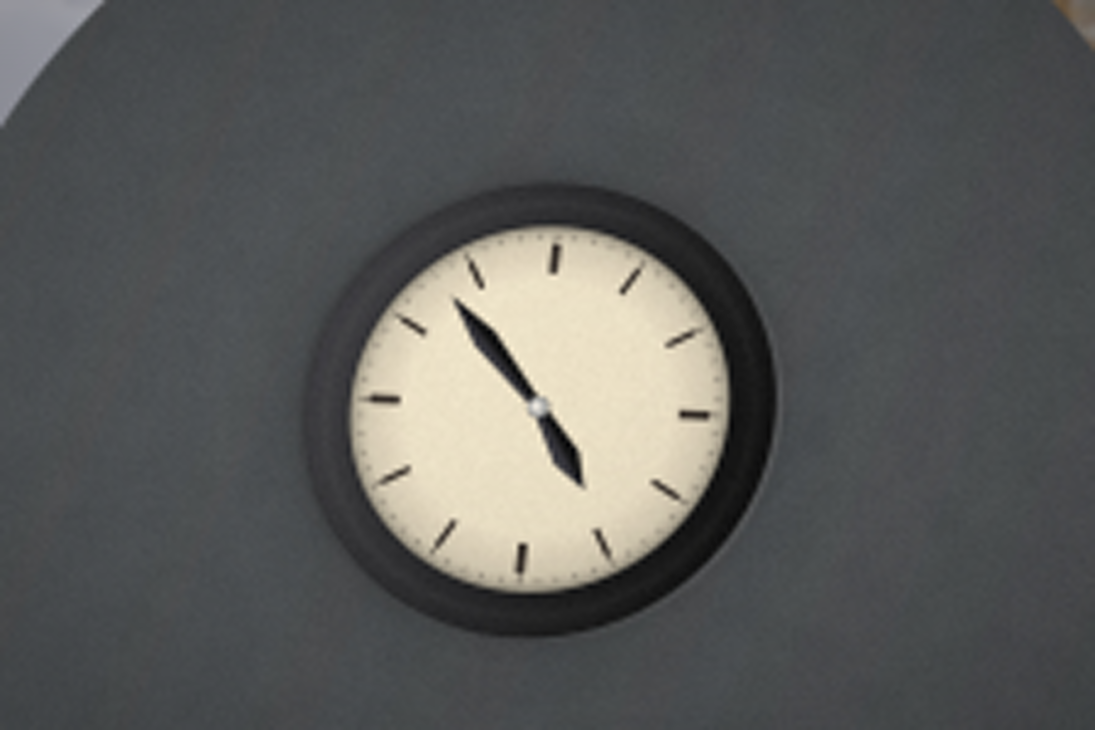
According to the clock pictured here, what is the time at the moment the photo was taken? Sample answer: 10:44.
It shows 4:53
